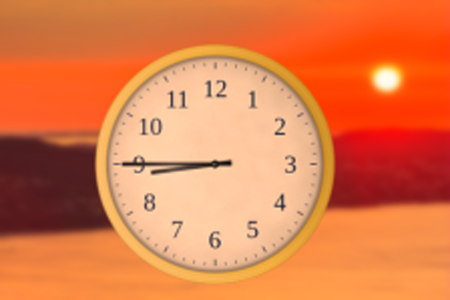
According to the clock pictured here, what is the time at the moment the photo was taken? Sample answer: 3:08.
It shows 8:45
